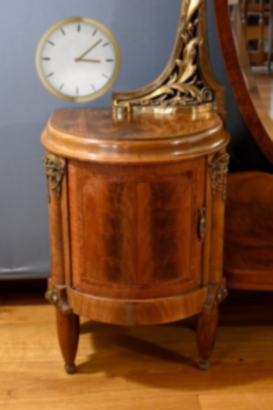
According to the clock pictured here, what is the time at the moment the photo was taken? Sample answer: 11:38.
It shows 3:08
